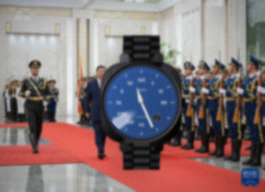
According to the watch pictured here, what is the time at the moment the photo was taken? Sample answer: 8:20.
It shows 11:26
